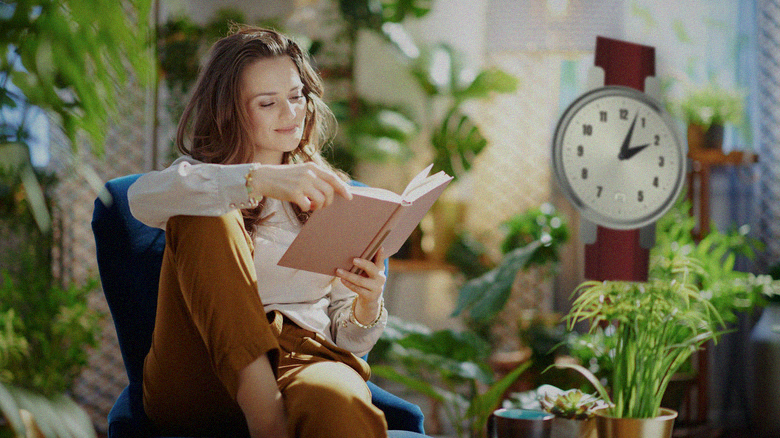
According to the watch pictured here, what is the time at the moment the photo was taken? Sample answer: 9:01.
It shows 2:03
